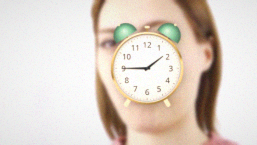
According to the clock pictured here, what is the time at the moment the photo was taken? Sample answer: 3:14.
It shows 1:45
